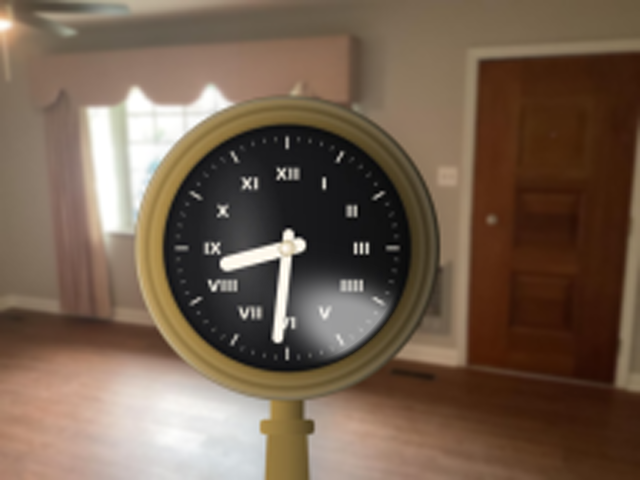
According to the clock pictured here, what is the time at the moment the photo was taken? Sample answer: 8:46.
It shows 8:31
